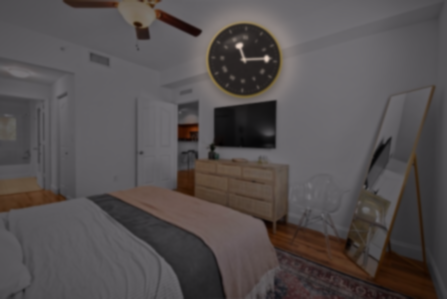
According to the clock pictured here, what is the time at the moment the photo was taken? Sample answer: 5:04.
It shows 11:14
